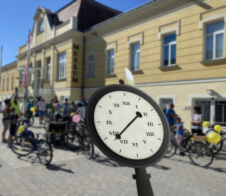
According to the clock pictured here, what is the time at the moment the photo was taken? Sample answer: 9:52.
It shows 1:38
